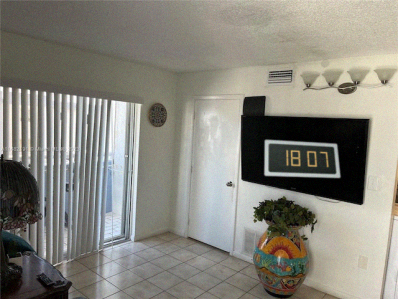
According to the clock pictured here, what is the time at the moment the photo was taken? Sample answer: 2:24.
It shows 18:07
